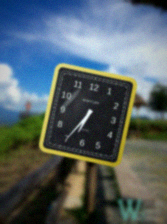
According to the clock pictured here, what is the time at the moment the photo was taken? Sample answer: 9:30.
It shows 6:35
